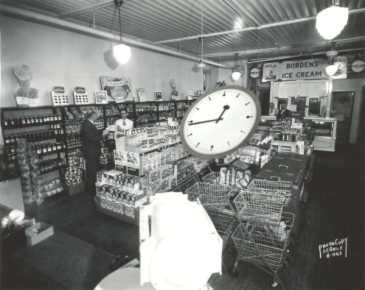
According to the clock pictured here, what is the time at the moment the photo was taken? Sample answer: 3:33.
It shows 12:44
